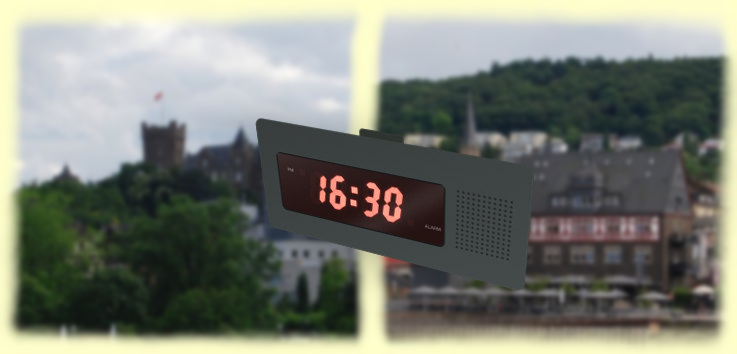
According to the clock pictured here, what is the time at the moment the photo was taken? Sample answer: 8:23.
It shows 16:30
